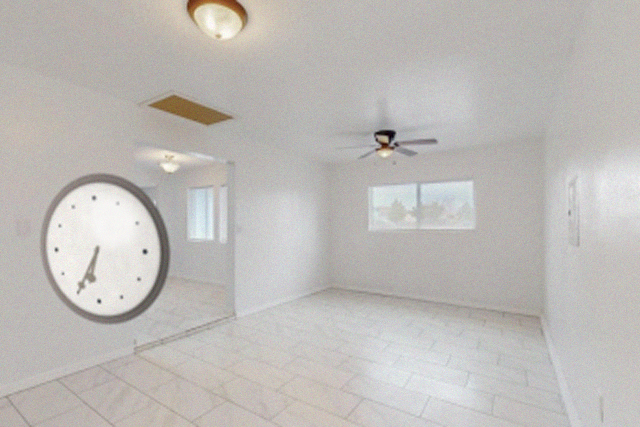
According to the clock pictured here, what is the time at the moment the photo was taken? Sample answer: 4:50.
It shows 6:35
